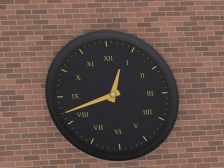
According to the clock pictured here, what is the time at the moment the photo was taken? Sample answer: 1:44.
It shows 12:42
